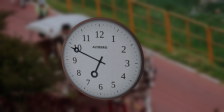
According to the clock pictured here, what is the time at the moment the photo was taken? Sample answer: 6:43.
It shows 6:49
